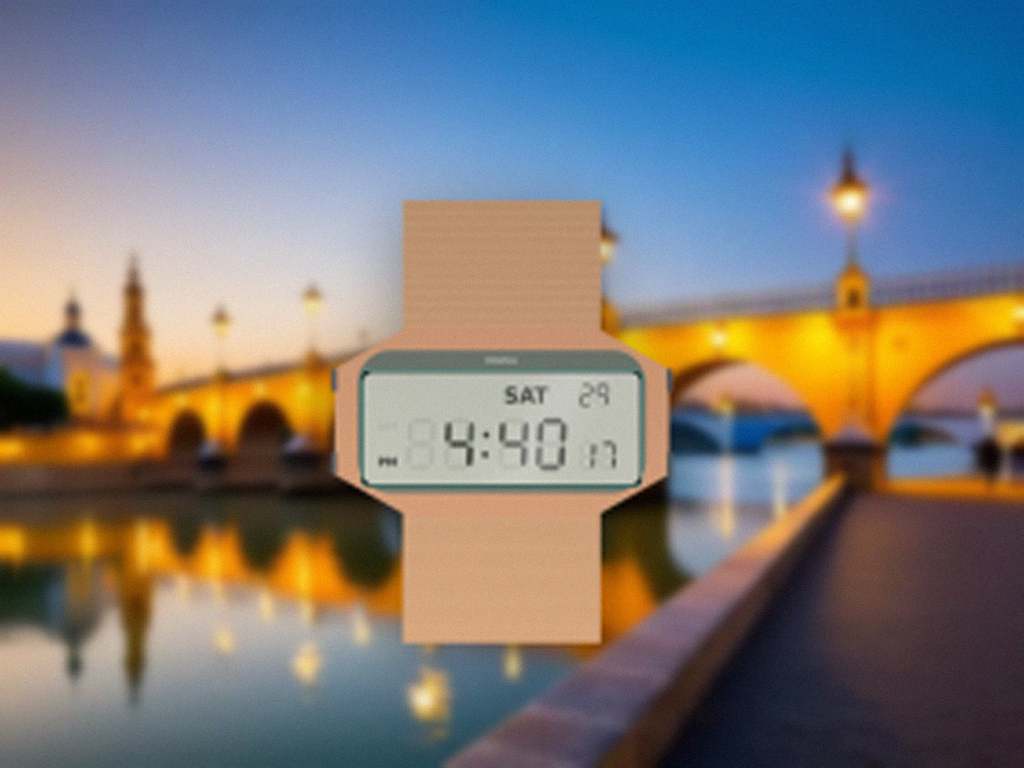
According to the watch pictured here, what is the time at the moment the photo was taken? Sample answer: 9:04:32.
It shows 4:40:17
